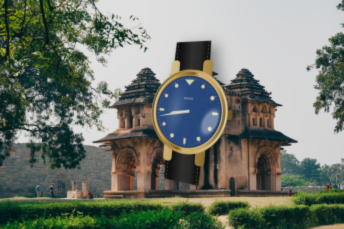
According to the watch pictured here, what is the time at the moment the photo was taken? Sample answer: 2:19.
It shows 8:43
